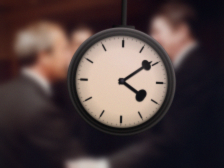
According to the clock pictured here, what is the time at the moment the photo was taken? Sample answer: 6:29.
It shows 4:09
